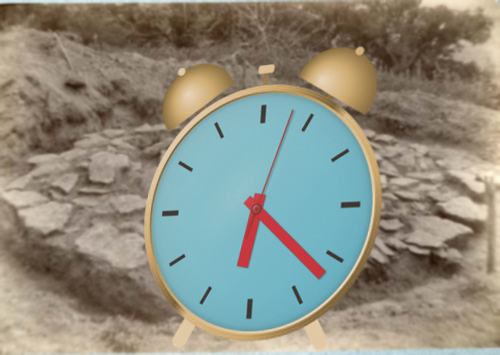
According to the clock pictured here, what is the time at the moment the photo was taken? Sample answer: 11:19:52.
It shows 6:22:03
